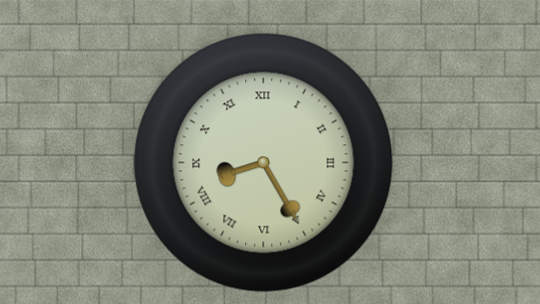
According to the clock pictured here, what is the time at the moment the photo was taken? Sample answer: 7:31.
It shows 8:25
